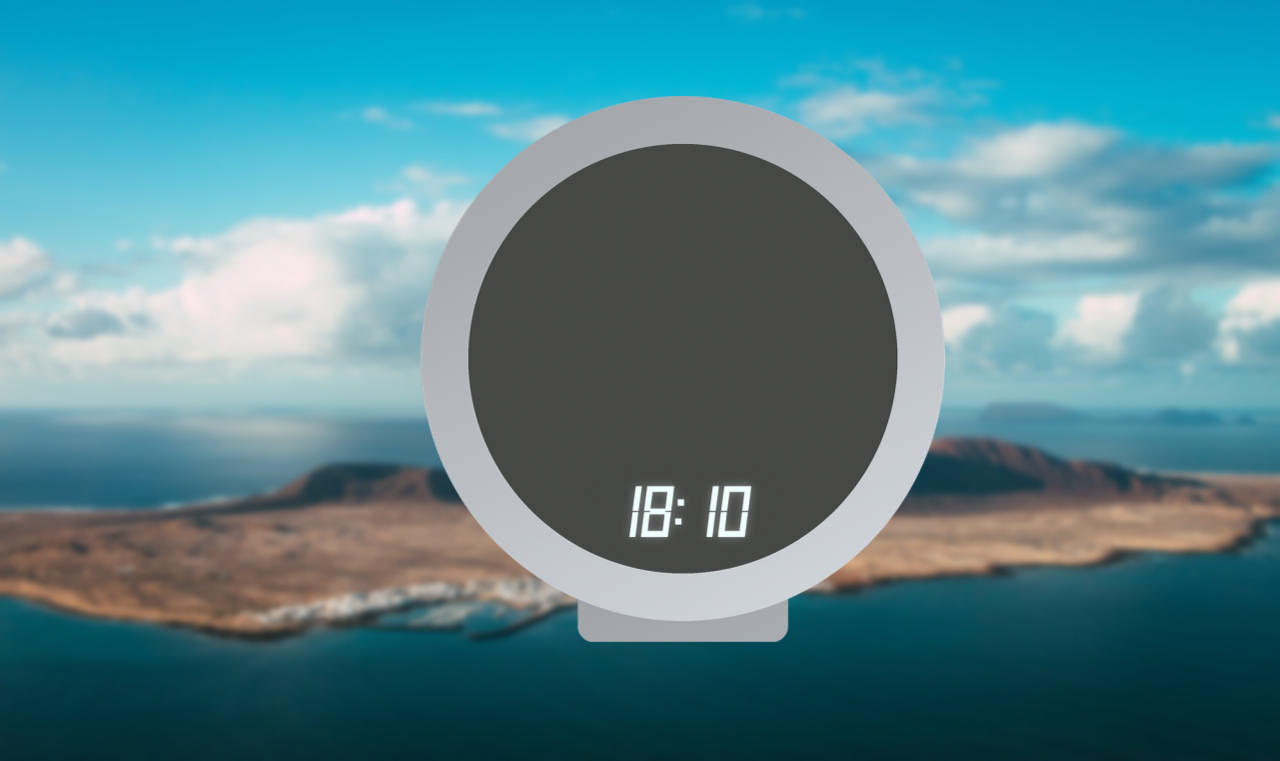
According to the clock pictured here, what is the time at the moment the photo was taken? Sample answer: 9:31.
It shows 18:10
